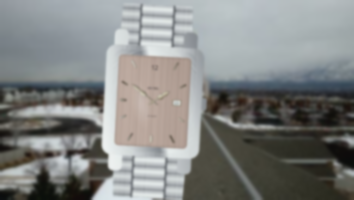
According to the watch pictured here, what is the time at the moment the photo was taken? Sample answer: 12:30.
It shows 1:51
